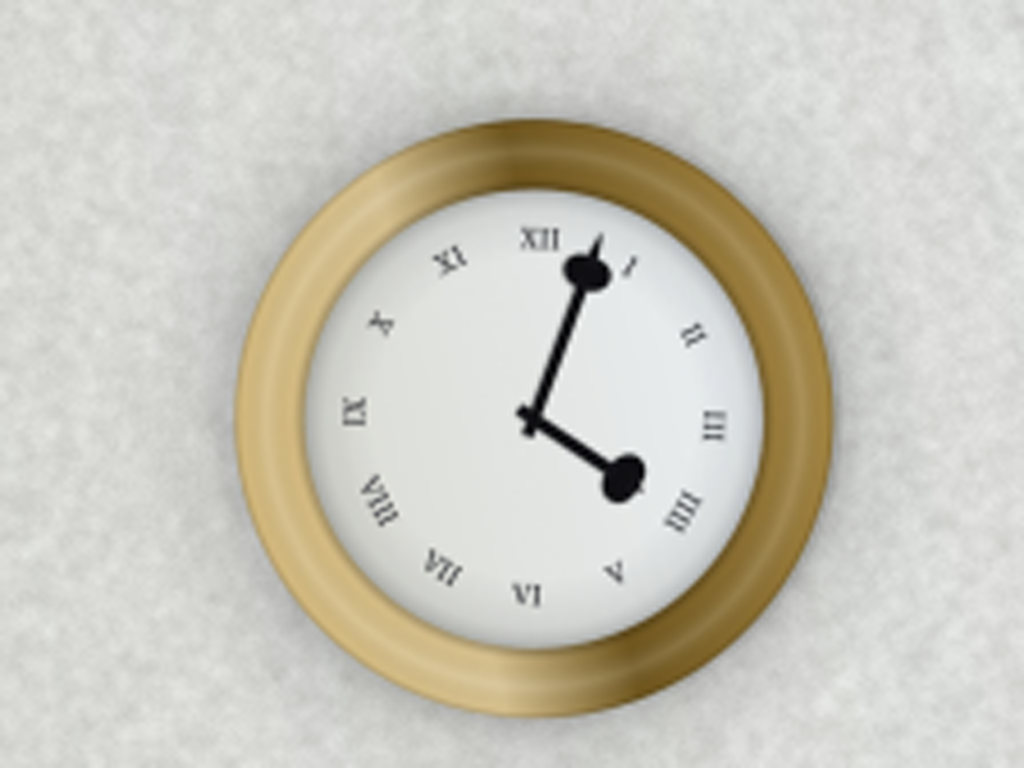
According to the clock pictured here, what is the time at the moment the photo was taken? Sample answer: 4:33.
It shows 4:03
